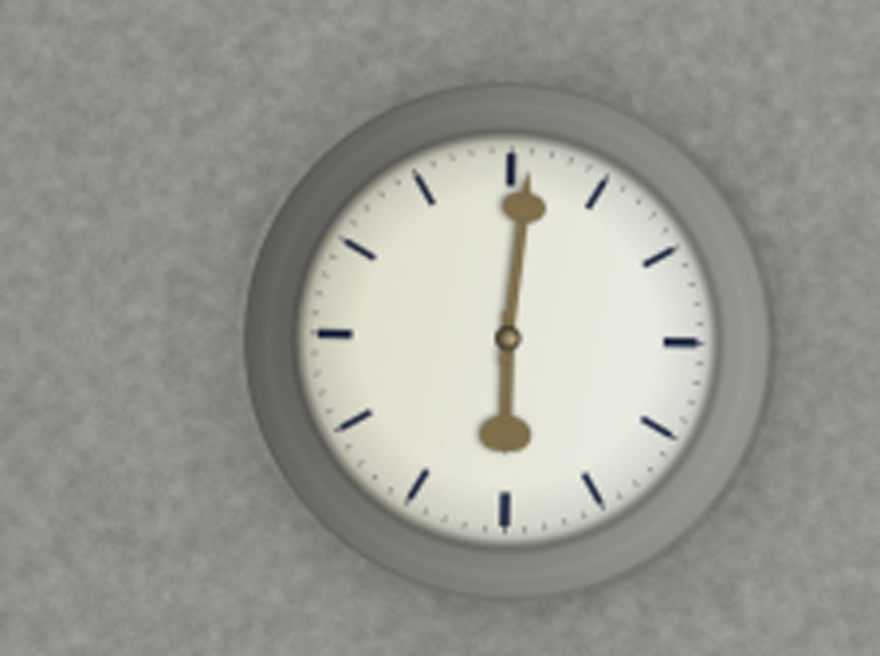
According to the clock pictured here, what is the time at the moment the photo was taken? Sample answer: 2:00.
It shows 6:01
